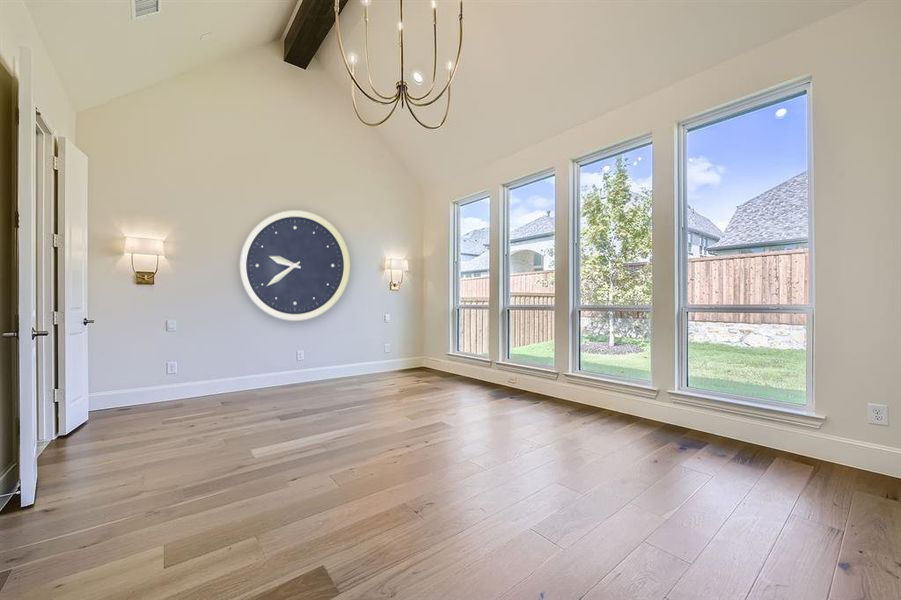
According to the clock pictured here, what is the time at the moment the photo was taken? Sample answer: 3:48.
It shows 9:39
